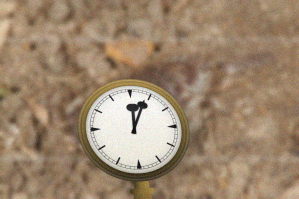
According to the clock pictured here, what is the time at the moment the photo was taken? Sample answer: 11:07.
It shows 12:04
